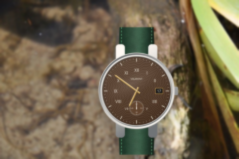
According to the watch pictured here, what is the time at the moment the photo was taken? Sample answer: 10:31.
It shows 6:51
